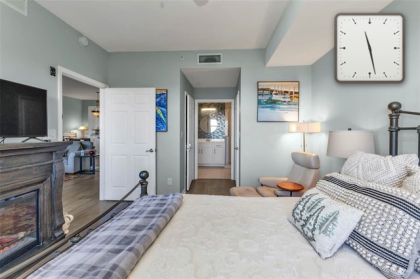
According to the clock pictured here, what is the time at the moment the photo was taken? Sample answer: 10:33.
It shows 11:28
